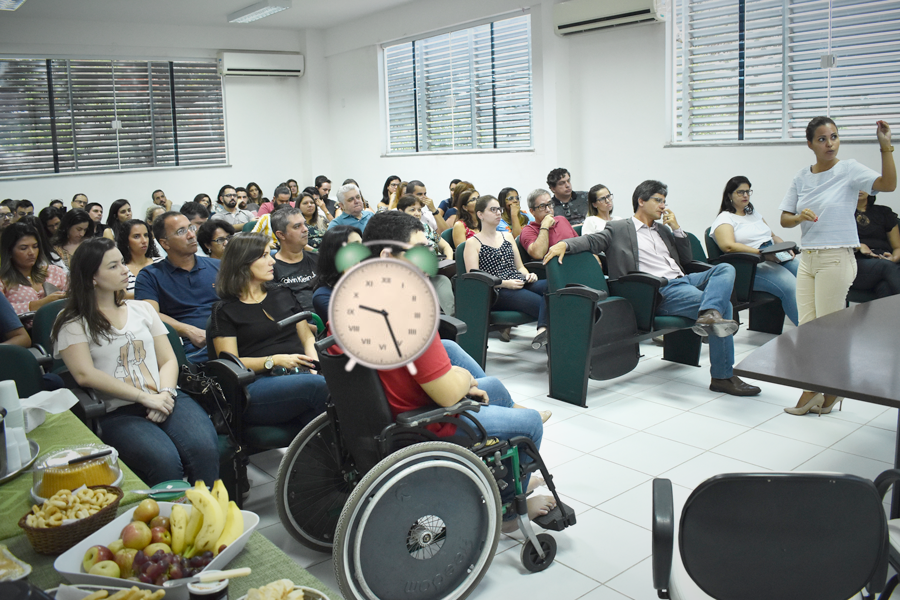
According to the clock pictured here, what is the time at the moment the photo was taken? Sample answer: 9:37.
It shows 9:26
